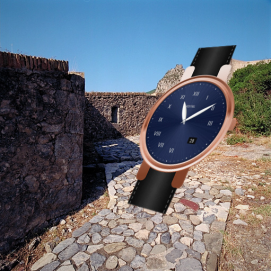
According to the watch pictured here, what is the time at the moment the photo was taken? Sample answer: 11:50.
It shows 11:09
